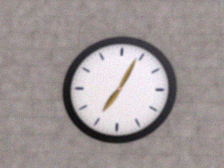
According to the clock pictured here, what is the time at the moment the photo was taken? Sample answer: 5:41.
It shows 7:04
